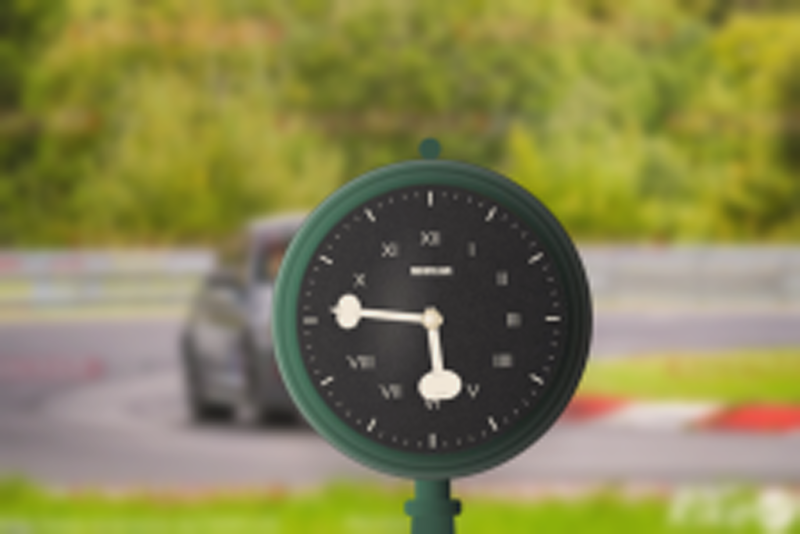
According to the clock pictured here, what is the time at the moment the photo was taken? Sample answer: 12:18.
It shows 5:46
